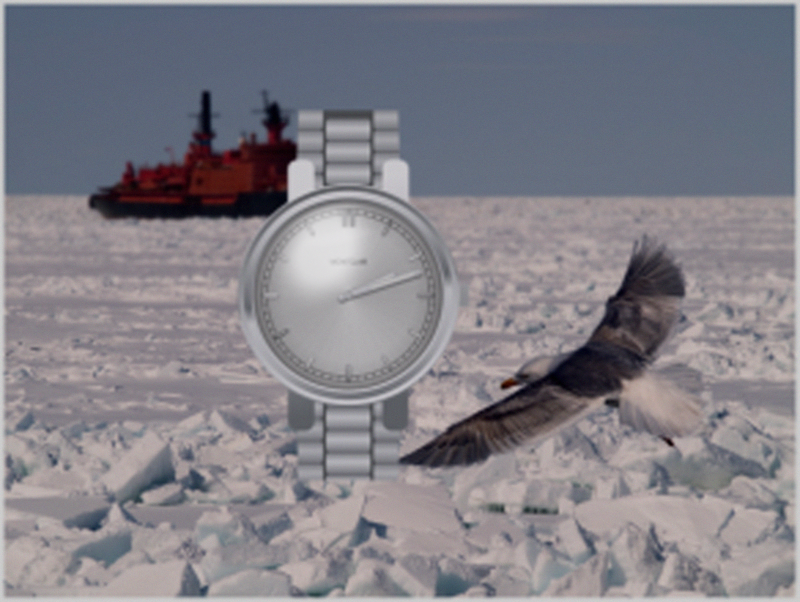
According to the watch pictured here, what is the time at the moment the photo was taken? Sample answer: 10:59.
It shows 2:12
